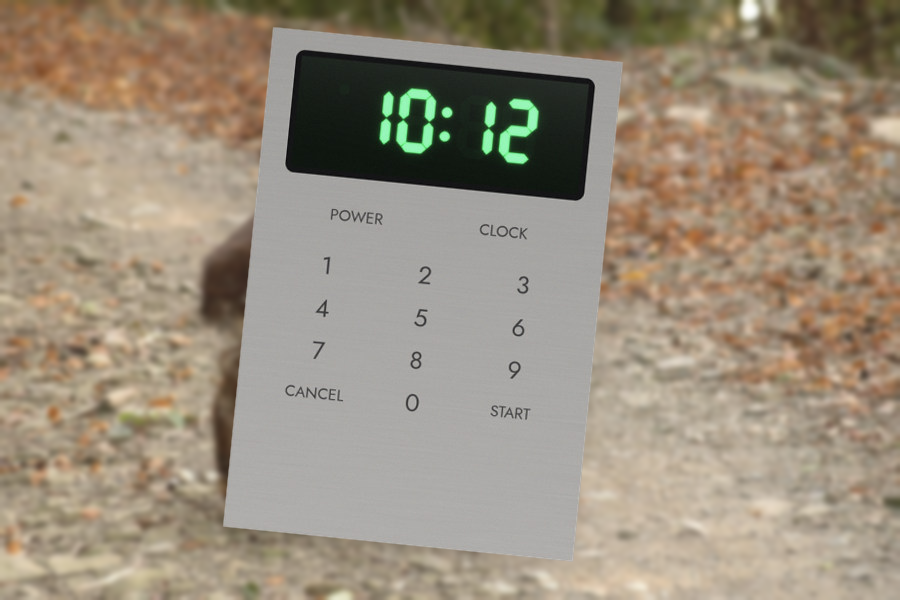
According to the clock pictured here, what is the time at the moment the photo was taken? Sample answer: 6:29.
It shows 10:12
